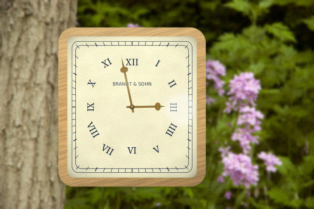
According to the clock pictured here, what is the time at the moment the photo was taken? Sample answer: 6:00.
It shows 2:58
